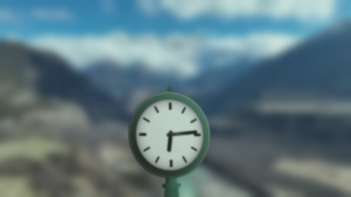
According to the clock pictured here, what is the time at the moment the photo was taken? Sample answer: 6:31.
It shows 6:14
